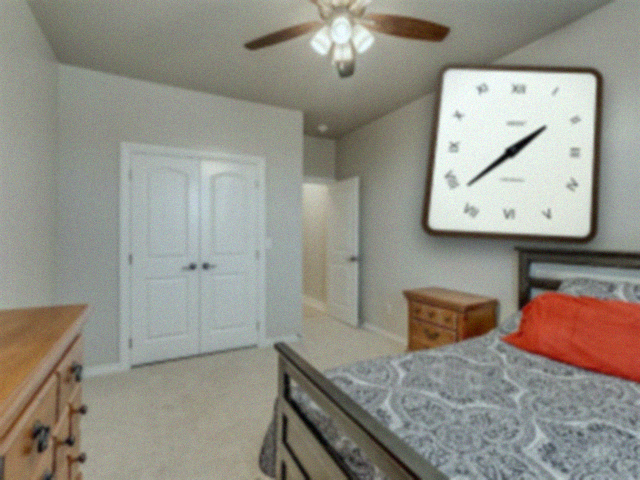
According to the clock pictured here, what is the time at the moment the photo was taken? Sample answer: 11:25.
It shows 1:38
